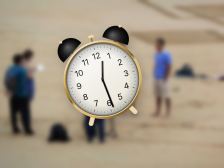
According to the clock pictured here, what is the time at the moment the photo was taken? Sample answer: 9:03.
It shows 12:29
